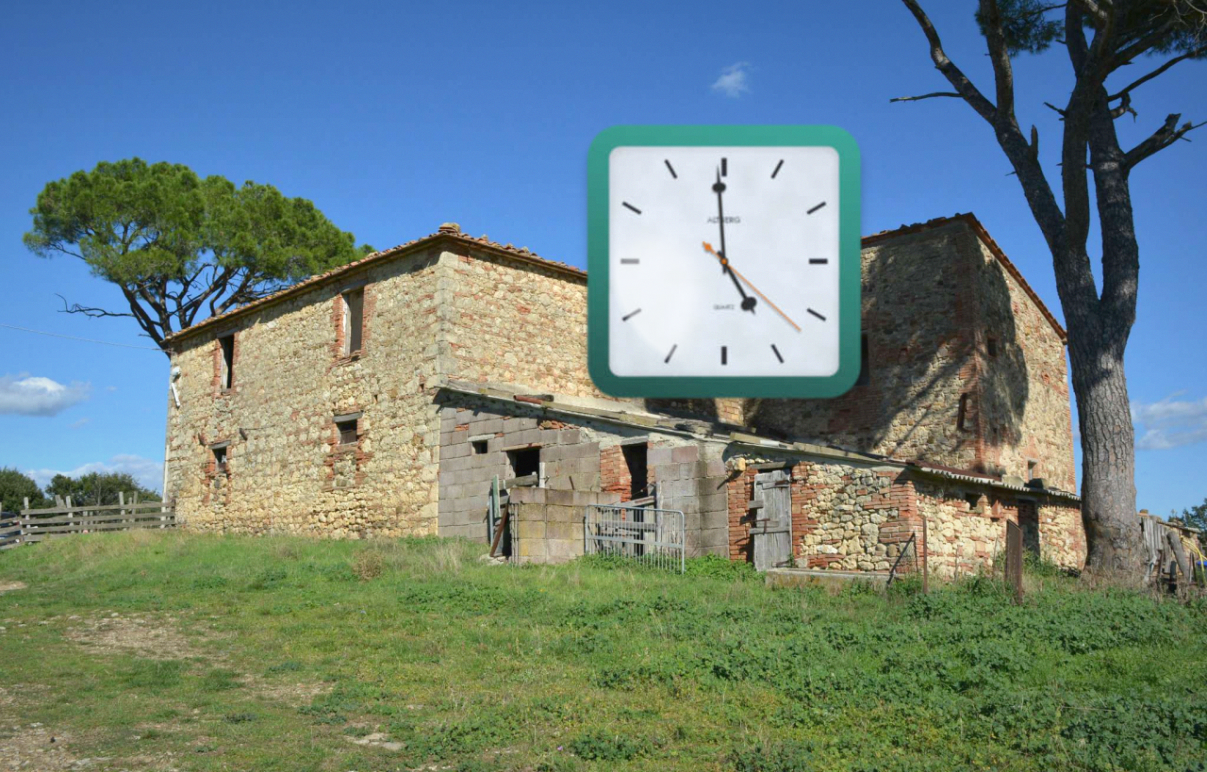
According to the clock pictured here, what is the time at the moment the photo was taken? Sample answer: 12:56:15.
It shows 4:59:22
